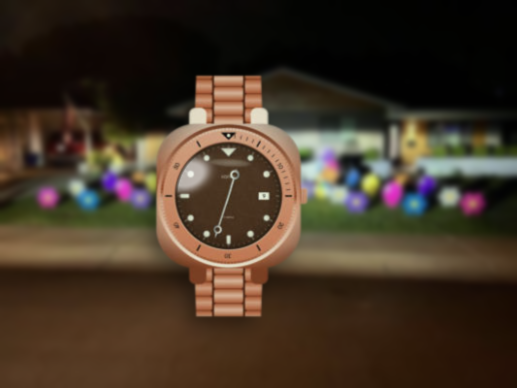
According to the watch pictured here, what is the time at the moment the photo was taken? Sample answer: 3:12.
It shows 12:33
